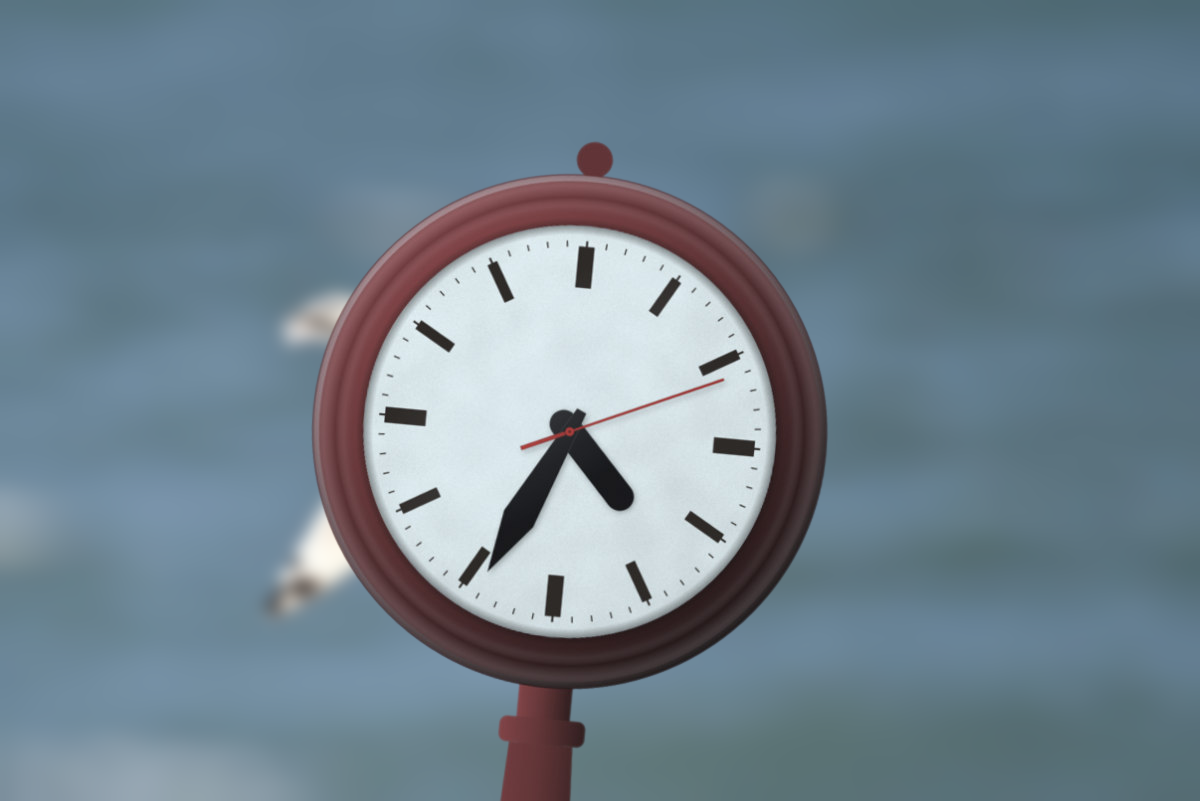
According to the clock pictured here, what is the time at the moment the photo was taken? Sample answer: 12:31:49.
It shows 4:34:11
